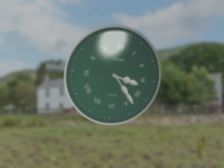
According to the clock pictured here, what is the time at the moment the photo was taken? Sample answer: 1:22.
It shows 3:23
